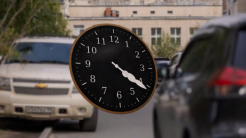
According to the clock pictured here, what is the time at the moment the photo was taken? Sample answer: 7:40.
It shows 4:21
